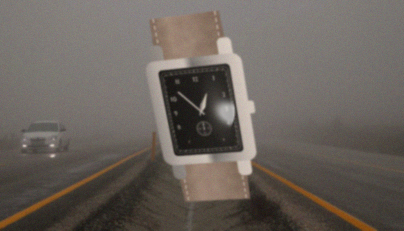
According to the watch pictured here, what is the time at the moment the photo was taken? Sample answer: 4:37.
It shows 12:53
